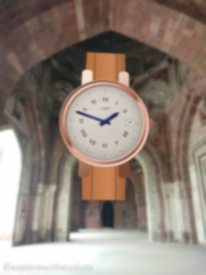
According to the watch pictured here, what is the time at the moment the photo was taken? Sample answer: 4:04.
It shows 1:48
